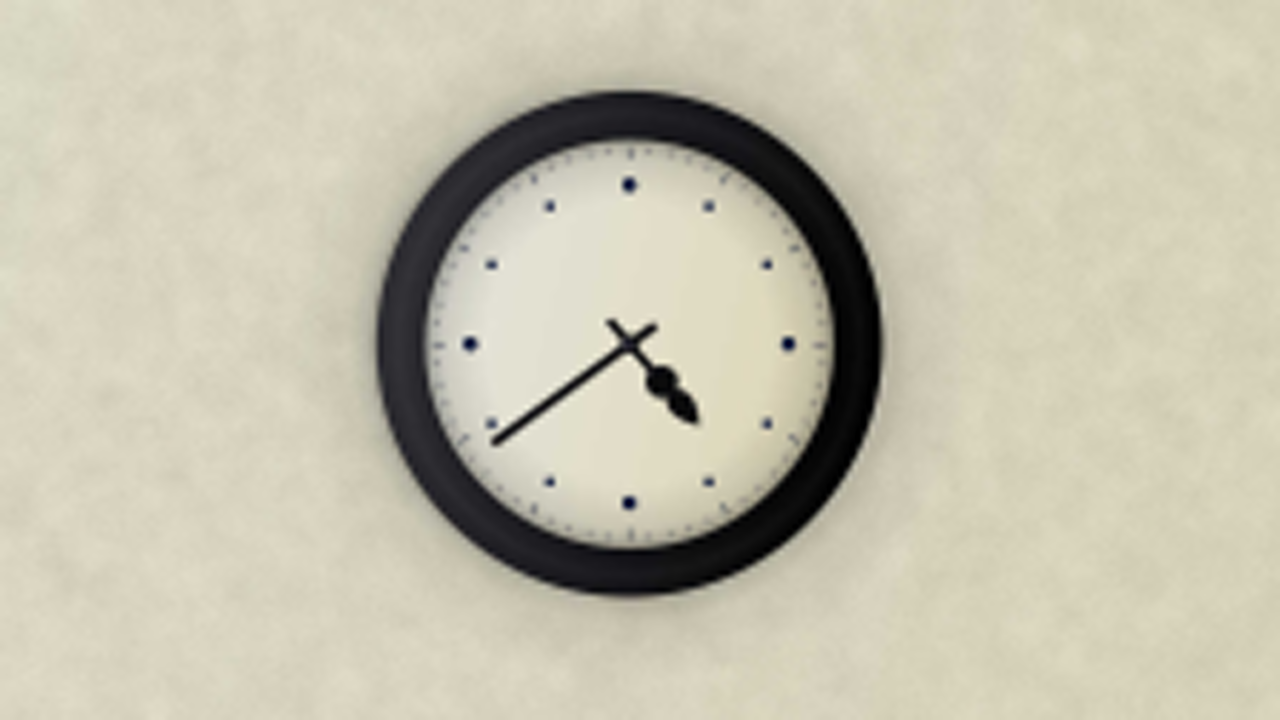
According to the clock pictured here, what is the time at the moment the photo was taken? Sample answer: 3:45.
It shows 4:39
